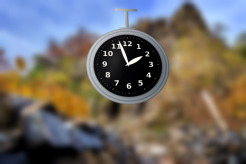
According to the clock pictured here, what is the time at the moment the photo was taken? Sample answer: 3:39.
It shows 1:57
